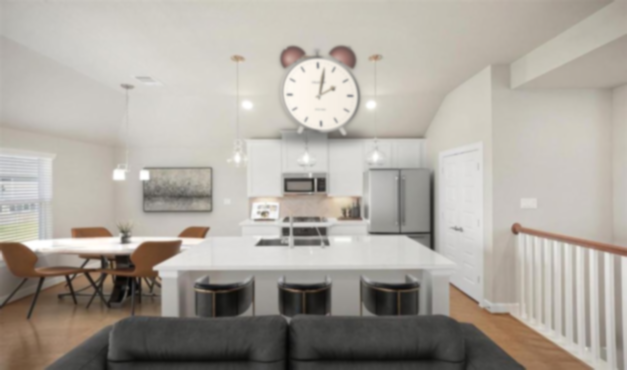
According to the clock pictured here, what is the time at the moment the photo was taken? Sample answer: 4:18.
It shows 2:02
